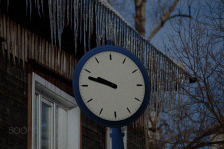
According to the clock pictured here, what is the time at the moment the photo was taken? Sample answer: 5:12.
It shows 9:48
